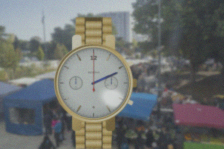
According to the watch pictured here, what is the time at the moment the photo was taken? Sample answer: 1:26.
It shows 2:11
